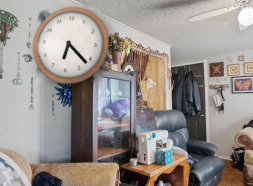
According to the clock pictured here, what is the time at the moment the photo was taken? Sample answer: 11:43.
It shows 6:22
